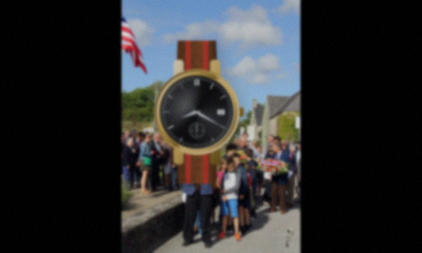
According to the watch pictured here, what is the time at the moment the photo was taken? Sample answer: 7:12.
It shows 8:20
